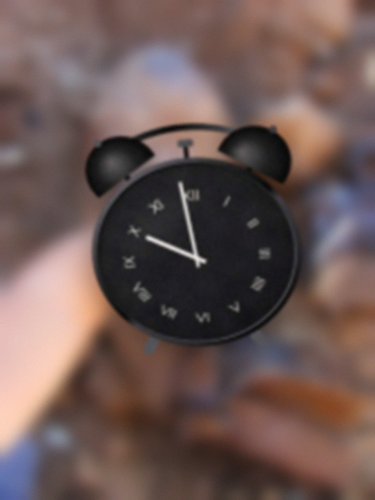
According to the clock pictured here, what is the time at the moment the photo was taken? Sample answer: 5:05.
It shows 9:59
